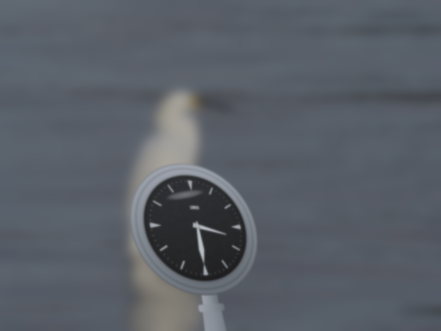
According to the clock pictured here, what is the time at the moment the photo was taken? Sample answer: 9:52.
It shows 3:30
